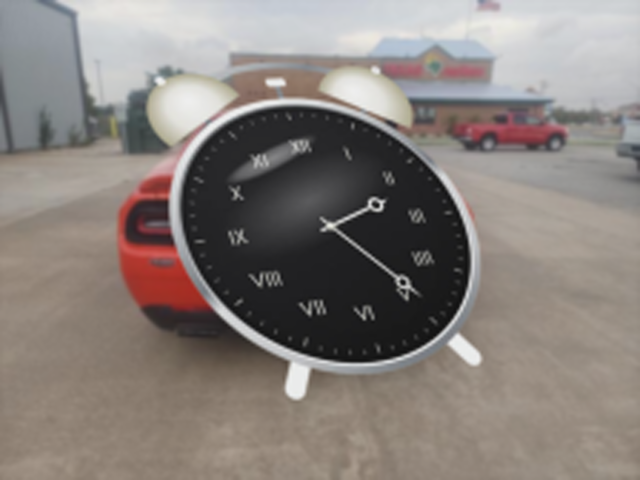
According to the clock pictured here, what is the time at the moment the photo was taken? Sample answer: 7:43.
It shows 2:24
